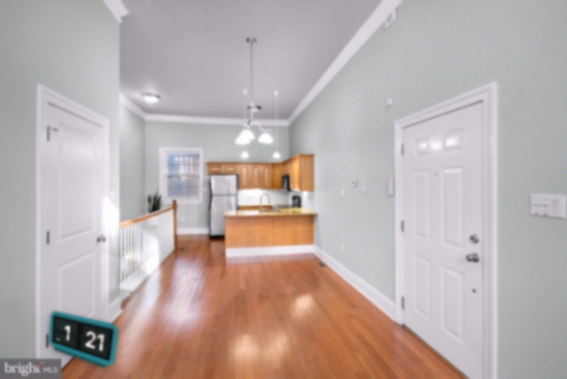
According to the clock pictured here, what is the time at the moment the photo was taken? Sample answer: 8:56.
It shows 1:21
